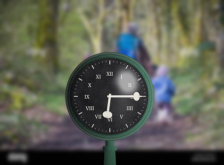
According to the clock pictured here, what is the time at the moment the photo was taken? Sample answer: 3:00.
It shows 6:15
